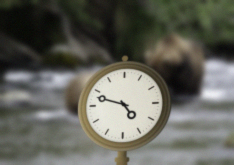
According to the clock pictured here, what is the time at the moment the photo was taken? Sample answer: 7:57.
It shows 4:48
